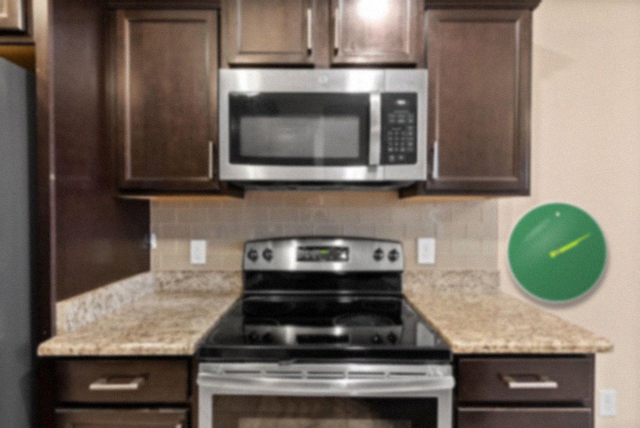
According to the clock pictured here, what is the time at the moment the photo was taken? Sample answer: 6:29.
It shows 2:10
